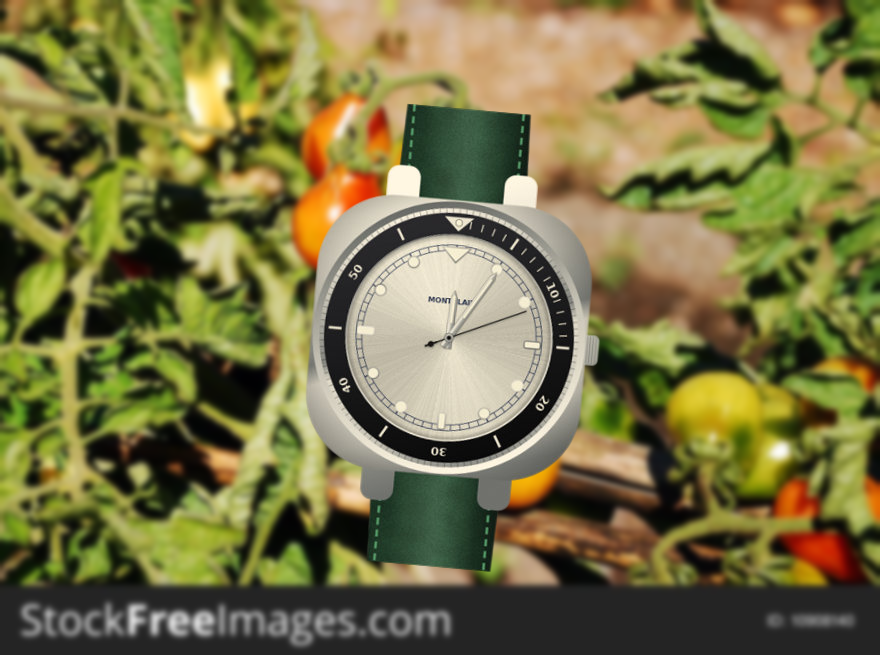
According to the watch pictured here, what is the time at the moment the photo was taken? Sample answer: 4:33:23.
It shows 12:05:11
